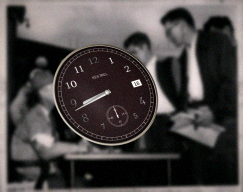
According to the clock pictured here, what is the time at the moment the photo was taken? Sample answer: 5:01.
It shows 8:43
